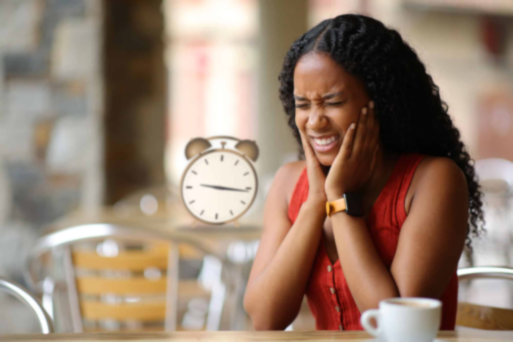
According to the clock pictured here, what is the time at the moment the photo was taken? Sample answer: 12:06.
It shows 9:16
